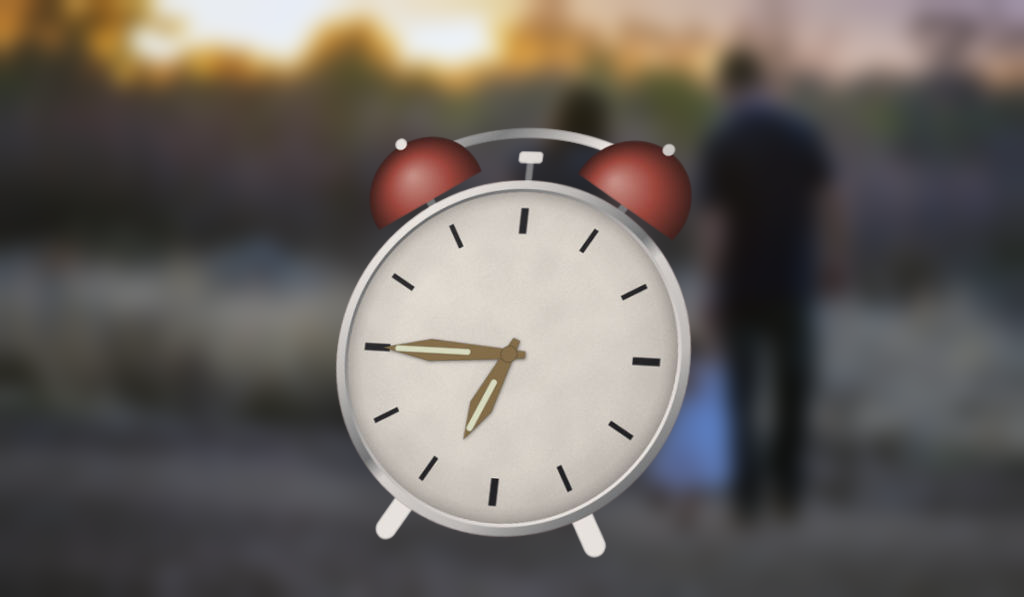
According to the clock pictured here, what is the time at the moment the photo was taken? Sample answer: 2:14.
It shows 6:45
